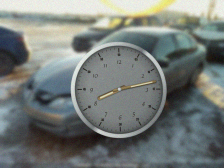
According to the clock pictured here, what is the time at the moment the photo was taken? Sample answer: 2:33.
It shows 8:13
